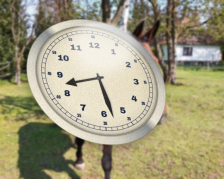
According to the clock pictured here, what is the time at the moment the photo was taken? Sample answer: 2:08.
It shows 8:28
